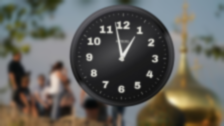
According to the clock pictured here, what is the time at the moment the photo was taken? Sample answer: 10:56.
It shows 12:58
